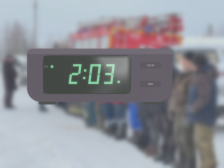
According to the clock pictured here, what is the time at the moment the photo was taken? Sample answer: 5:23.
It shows 2:03
